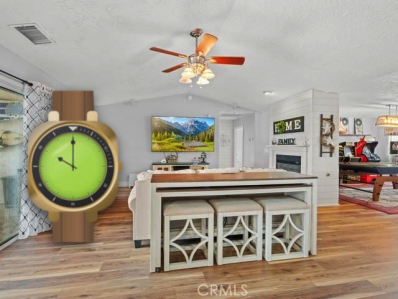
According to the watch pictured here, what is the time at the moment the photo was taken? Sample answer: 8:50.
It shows 10:00
